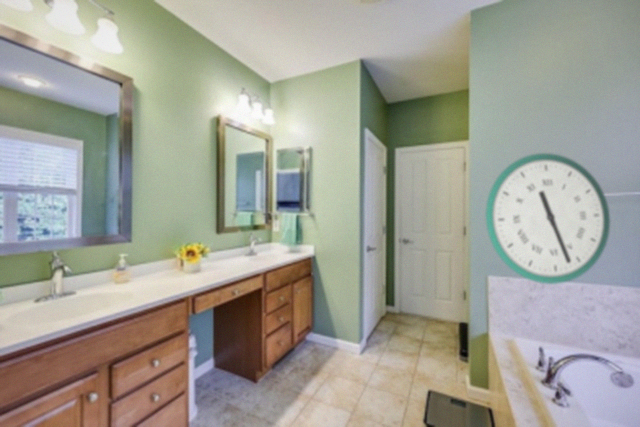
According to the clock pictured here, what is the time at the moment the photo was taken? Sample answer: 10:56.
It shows 11:27
